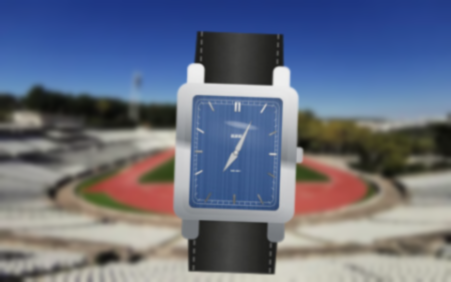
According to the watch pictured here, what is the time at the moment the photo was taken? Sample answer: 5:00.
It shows 7:04
